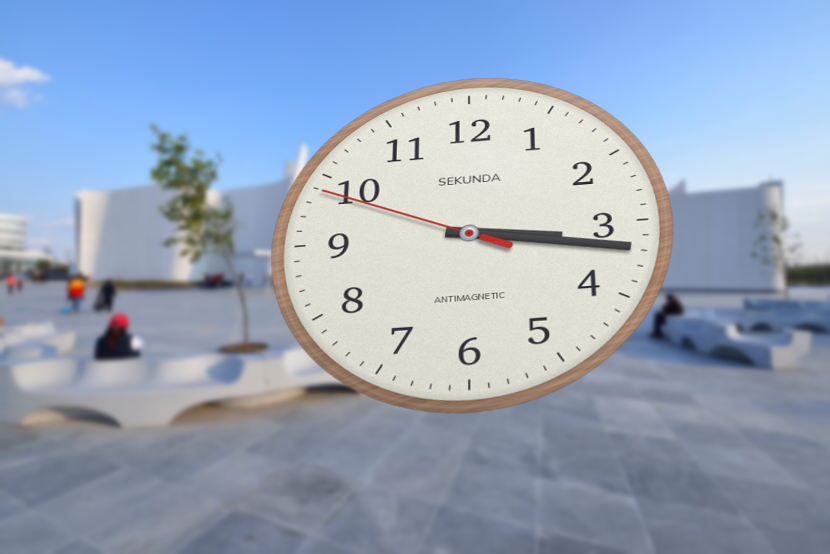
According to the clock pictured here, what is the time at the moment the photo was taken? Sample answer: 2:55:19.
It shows 3:16:49
